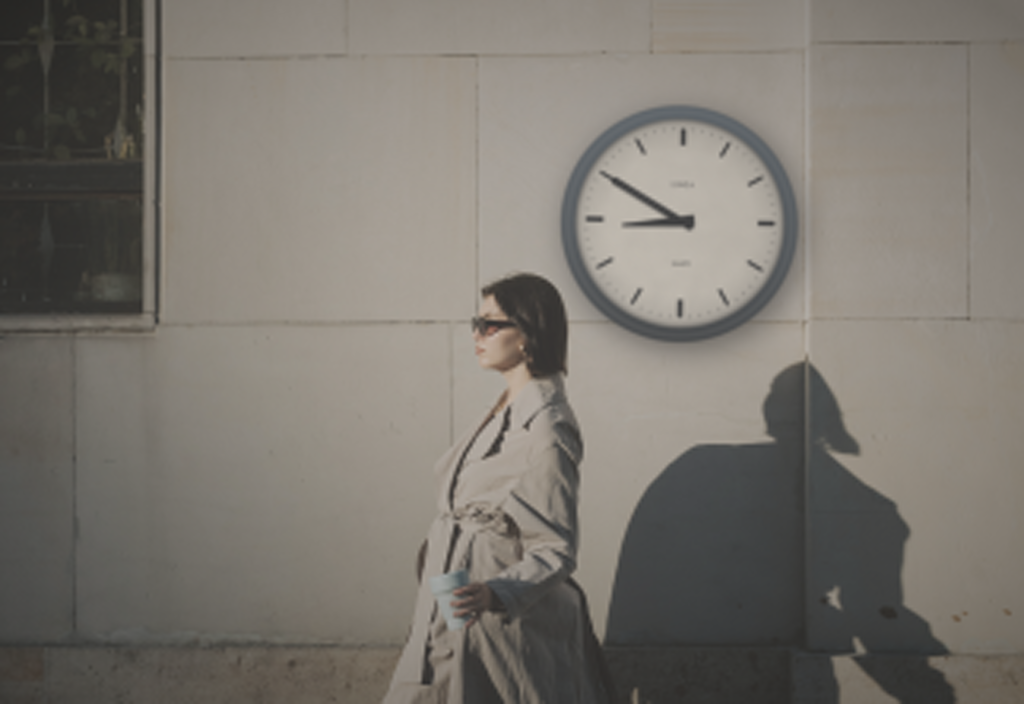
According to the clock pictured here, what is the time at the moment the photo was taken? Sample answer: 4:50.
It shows 8:50
